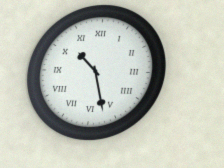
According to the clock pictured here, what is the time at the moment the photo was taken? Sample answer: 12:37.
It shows 10:27
